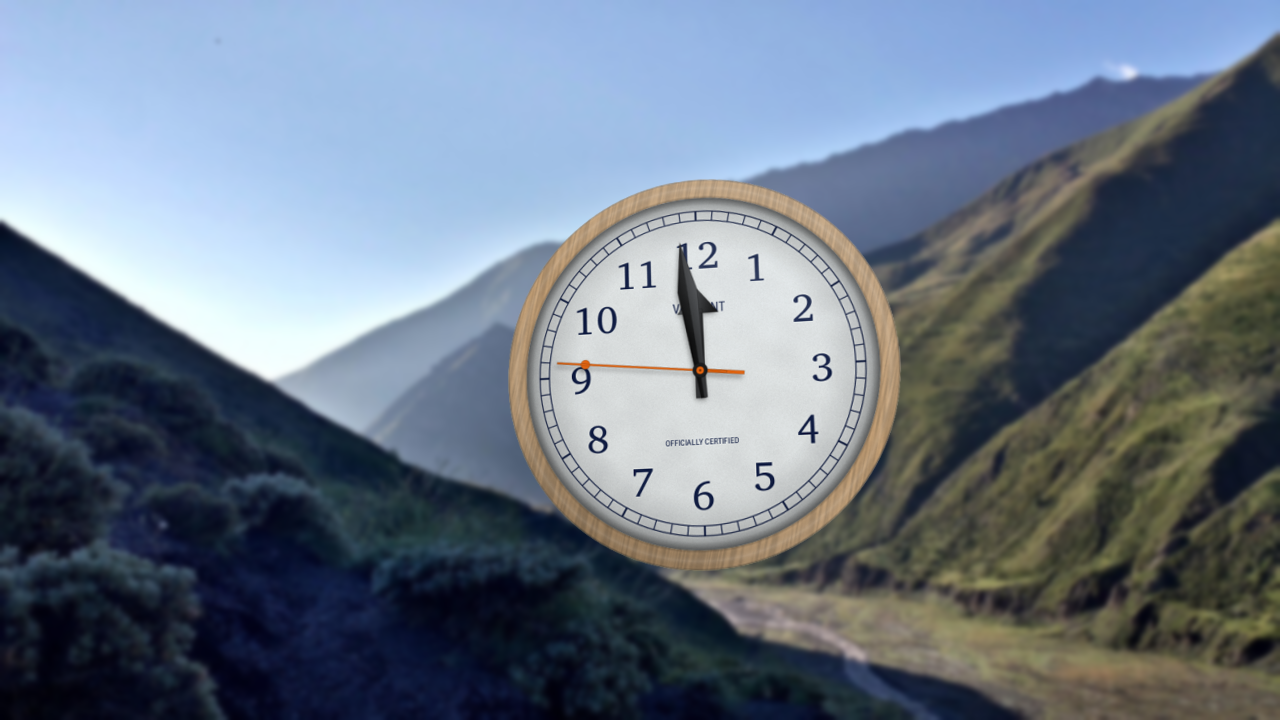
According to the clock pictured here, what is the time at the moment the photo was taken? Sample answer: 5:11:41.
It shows 11:58:46
